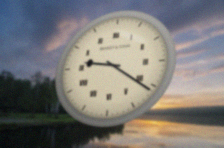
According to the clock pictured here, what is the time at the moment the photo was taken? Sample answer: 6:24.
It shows 9:21
